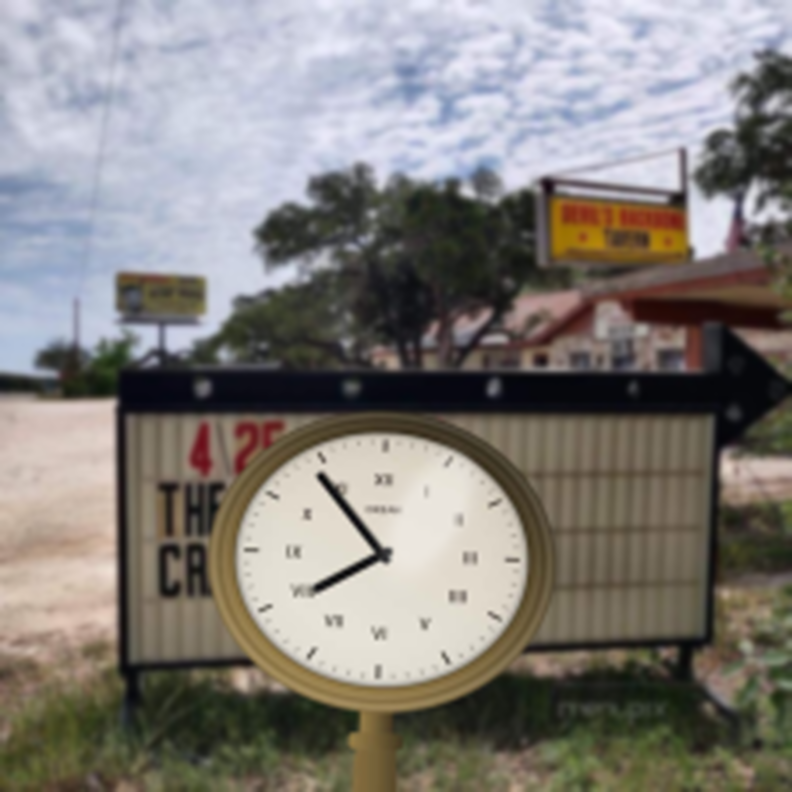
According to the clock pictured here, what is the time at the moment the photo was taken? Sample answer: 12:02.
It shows 7:54
